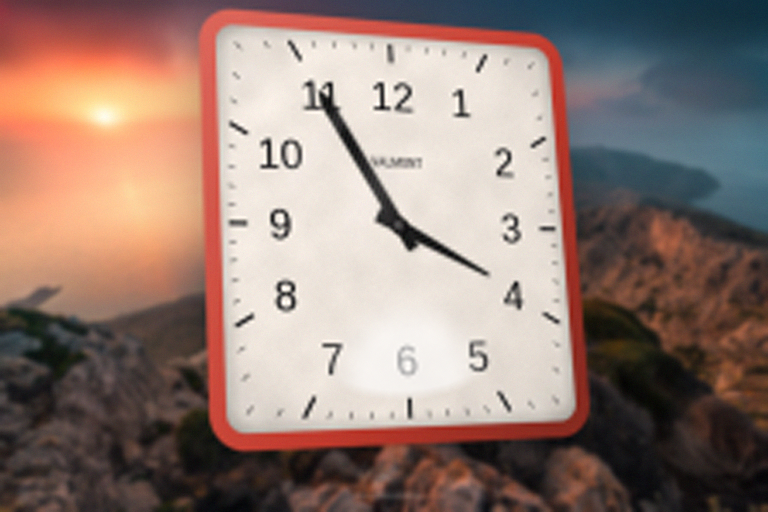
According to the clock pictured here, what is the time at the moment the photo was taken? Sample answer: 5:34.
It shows 3:55
